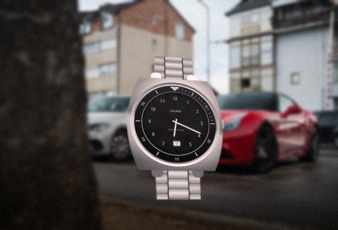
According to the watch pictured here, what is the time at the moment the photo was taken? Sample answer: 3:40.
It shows 6:19
